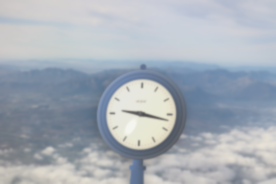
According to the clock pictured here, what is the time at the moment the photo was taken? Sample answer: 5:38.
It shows 9:17
